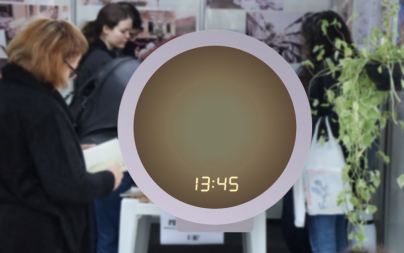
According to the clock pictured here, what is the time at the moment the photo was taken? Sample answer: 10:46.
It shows 13:45
